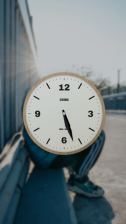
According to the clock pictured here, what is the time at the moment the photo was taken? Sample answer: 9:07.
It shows 5:27
